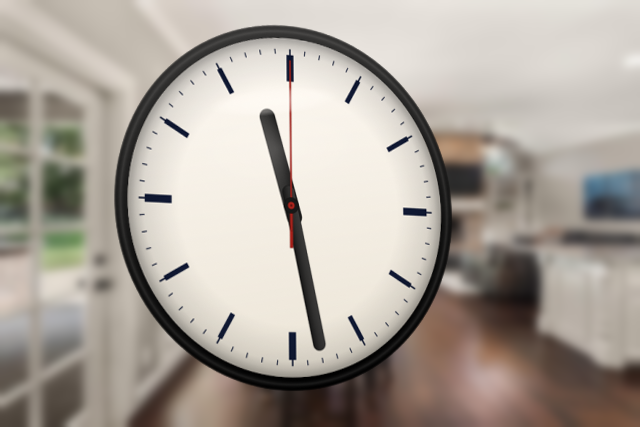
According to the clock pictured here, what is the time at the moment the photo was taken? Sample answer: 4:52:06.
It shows 11:28:00
